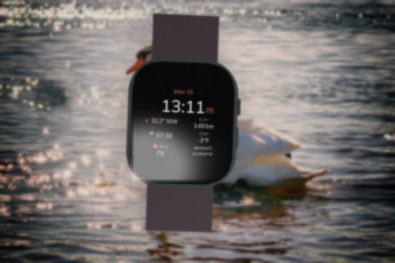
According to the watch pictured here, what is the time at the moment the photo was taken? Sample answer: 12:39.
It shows 13:11
